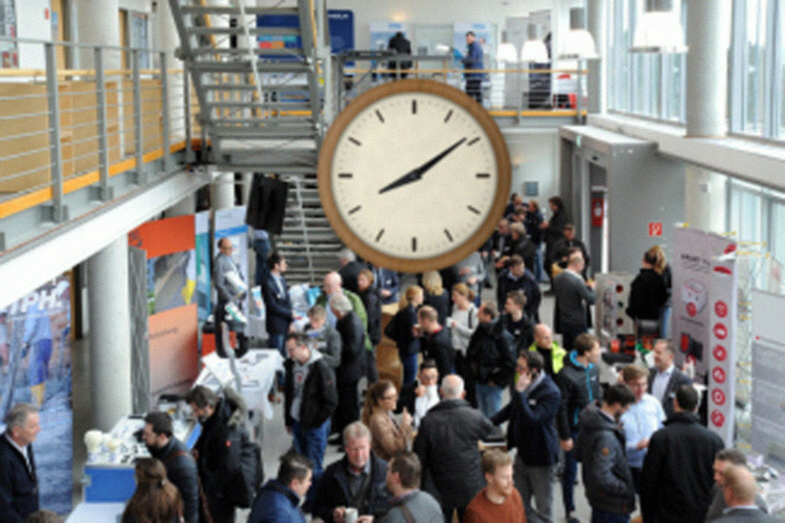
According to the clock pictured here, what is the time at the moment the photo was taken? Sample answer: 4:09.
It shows 8:09
